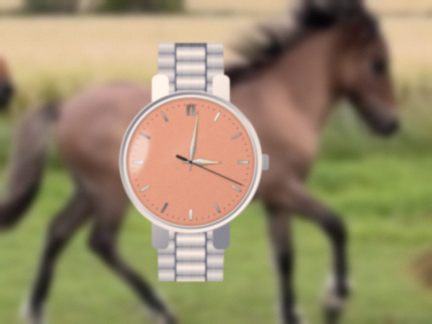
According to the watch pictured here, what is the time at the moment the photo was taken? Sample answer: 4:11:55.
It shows 3:01:19
